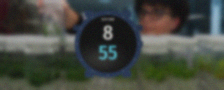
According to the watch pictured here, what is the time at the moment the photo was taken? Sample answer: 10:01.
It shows 8:55
